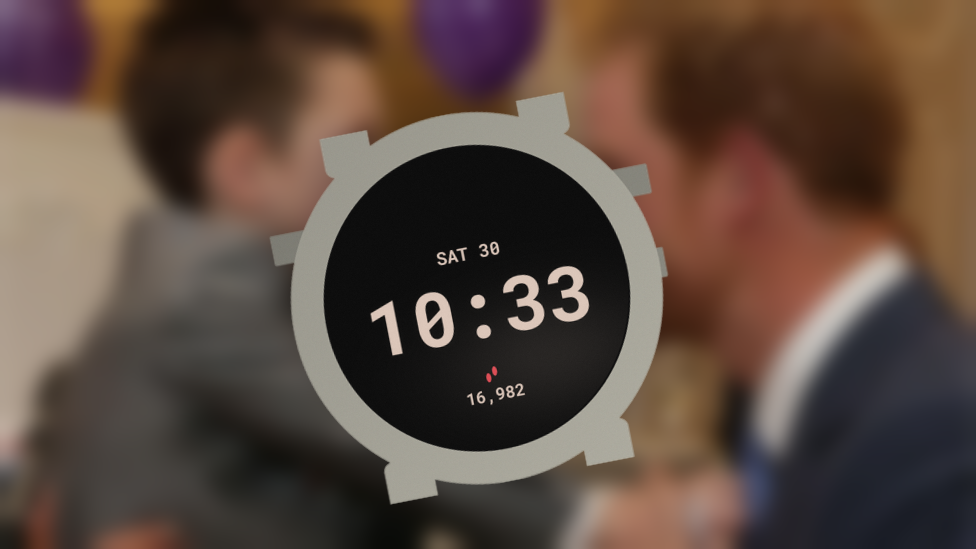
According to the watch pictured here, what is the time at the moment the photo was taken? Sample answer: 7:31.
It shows 10:33
